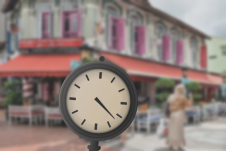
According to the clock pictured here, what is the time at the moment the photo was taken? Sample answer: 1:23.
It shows 4:22
